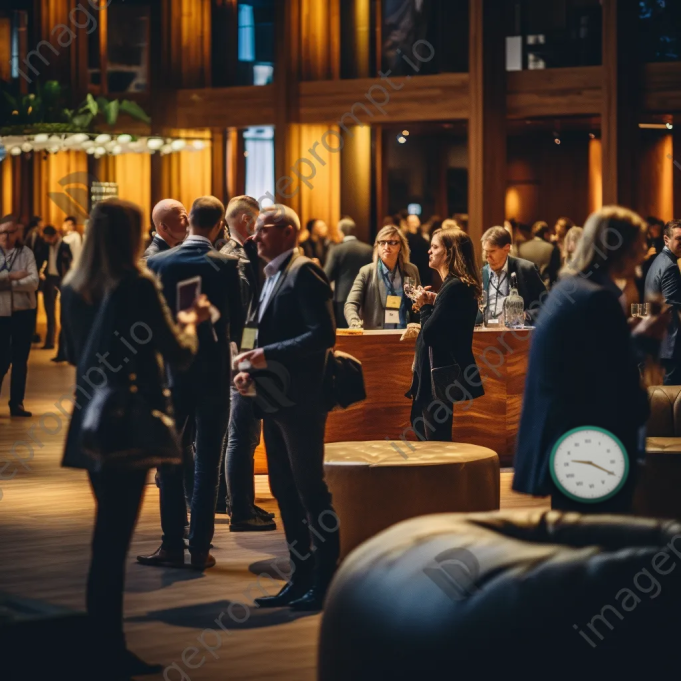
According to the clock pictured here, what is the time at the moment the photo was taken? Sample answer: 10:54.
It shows 9:20
